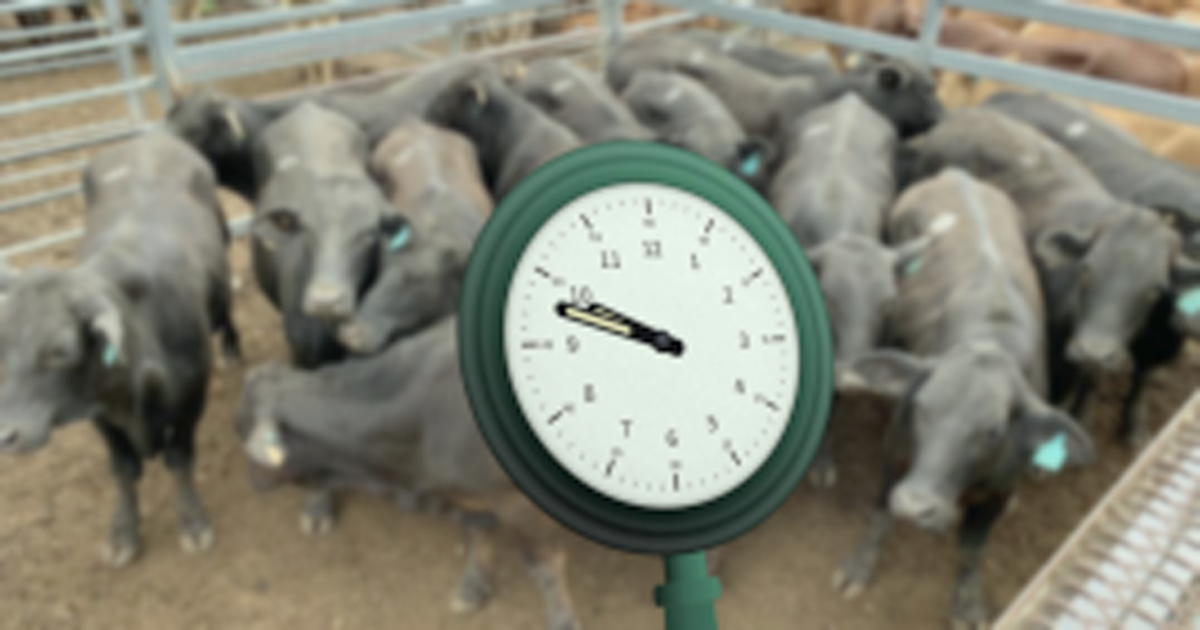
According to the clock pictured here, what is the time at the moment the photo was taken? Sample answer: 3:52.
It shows 9:48
